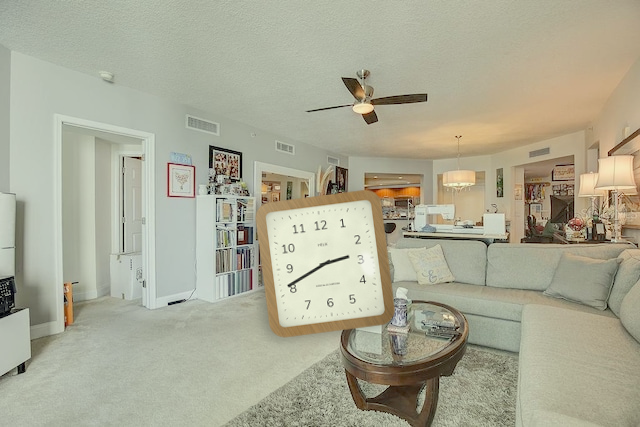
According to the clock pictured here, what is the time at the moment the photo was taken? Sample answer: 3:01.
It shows 2:41
